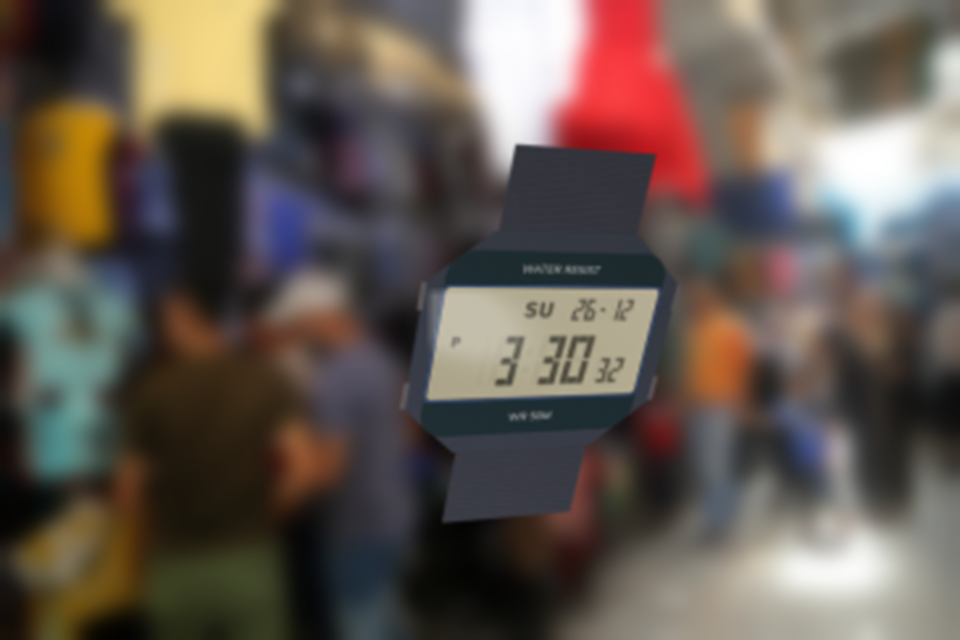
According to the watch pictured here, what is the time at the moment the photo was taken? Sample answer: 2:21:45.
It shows 3:30:32
